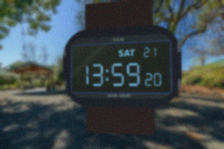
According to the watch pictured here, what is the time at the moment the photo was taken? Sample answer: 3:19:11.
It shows 13:59:20
